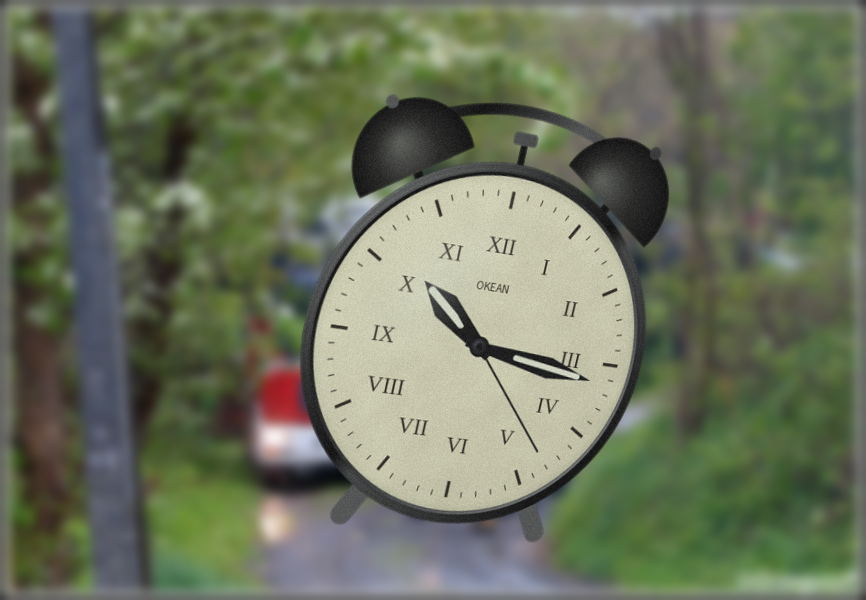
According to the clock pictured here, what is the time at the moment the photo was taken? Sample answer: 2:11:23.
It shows 10:16:23
